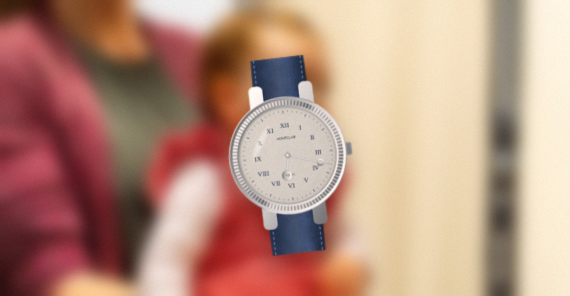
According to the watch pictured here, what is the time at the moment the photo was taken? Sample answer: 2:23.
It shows 6:18
